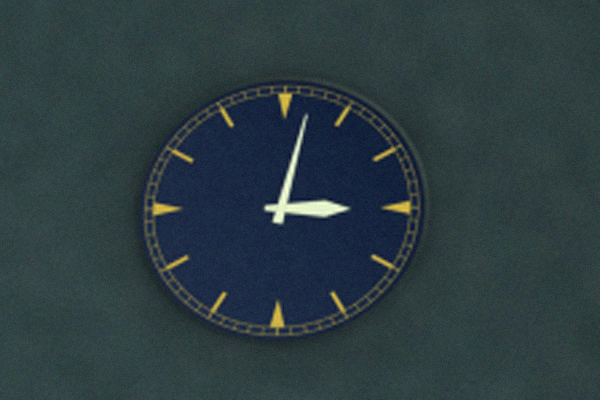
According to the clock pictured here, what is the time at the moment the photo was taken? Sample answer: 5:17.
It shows 3:02
